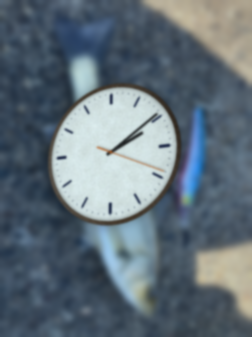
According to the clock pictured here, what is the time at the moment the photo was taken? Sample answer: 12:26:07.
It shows 2:09:19
